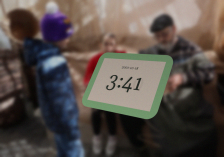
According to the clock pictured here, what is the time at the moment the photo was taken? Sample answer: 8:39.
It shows 3:41
